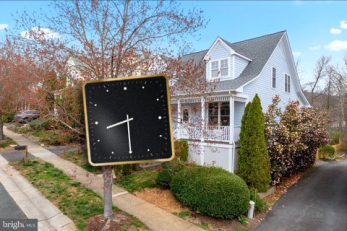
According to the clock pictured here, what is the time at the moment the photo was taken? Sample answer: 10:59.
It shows 8:30
